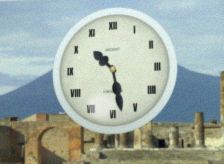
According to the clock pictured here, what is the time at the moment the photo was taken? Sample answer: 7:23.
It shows 10:28
